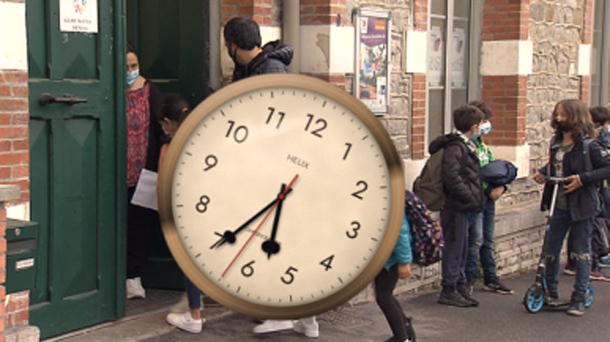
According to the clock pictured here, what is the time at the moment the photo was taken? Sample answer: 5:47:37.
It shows 5:34:32
